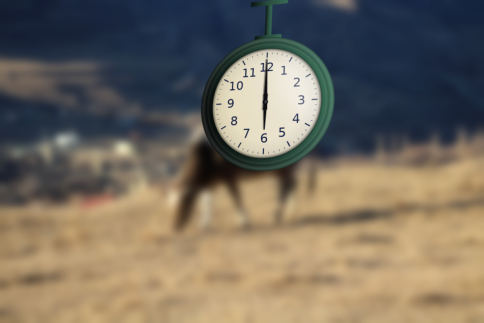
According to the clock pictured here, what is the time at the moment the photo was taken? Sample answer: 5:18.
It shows 6:00
